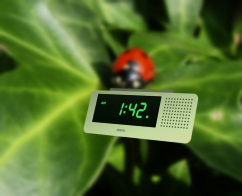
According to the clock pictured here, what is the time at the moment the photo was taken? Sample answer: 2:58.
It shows 1:42
